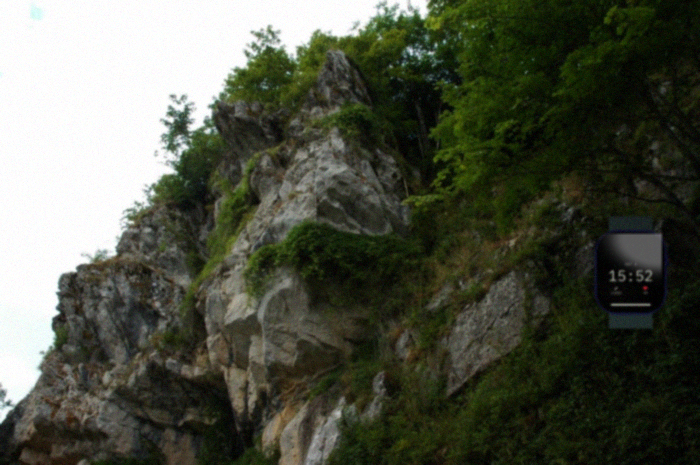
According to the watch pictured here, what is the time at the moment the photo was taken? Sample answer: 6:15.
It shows 15:52
